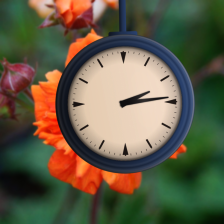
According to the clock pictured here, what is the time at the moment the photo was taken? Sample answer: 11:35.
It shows 2:14
